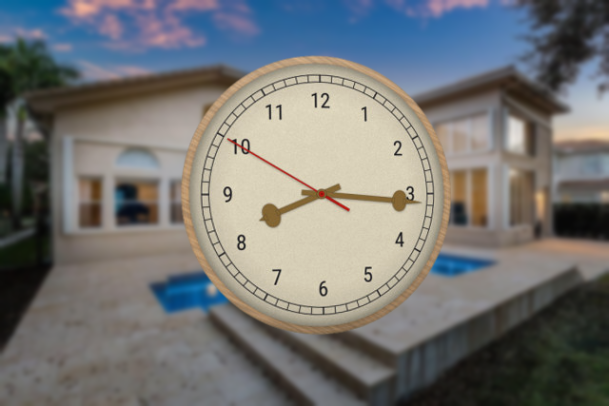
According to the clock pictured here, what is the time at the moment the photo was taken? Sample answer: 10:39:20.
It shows 8:15:50
